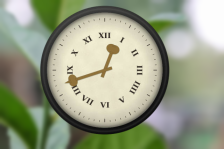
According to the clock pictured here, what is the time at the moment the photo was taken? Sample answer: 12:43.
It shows 12:42
